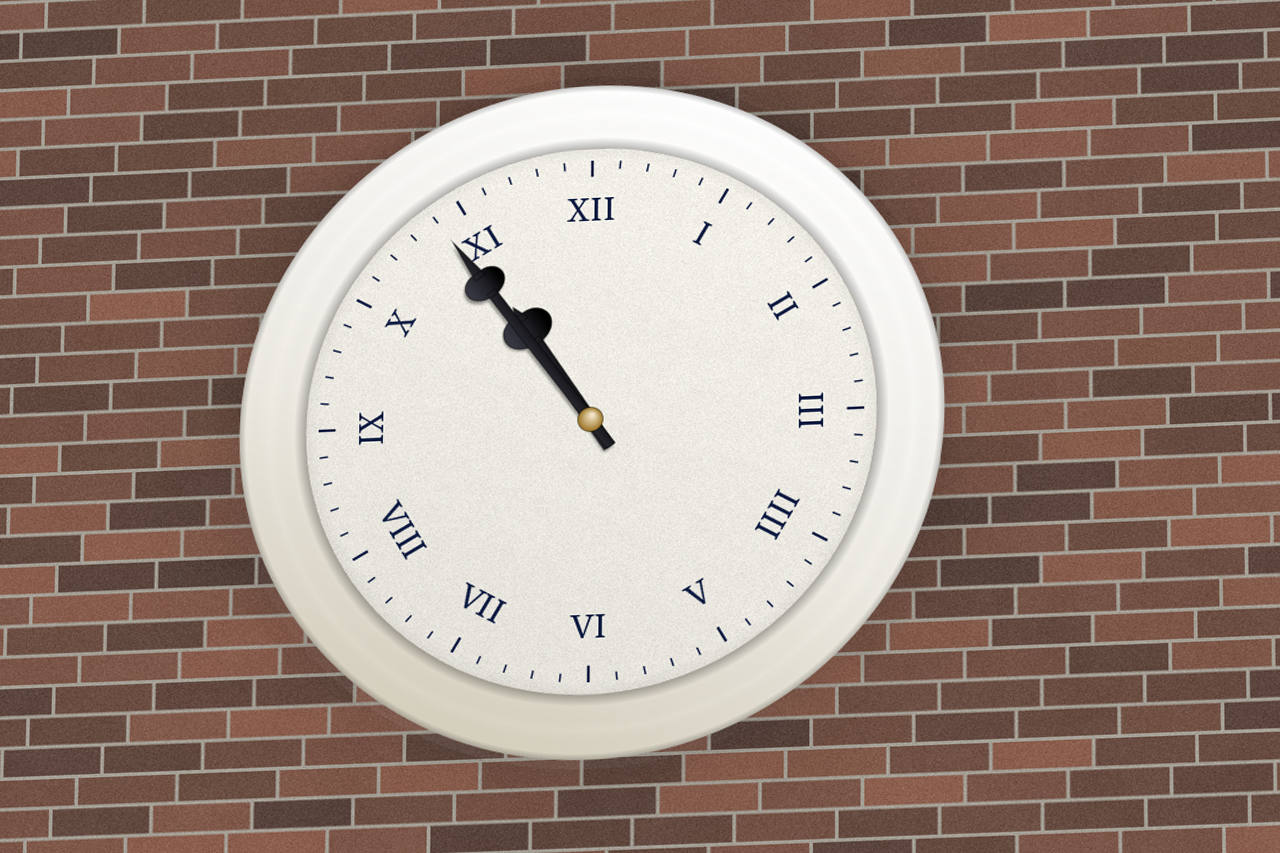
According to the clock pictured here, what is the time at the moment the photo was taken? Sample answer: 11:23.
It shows 10:54
